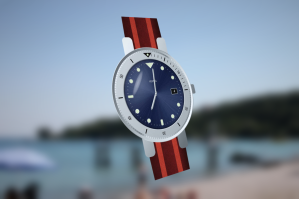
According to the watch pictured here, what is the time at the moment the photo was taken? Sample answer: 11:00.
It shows 7:01
